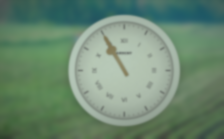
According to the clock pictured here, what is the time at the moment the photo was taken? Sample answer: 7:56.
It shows 10:55
